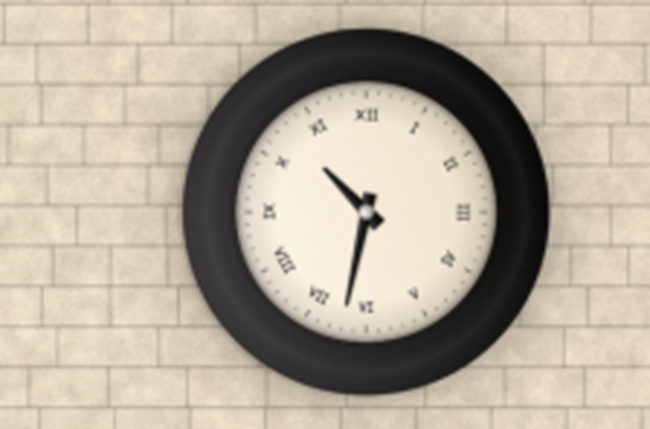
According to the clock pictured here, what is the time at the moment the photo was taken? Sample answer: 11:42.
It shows 10:32
